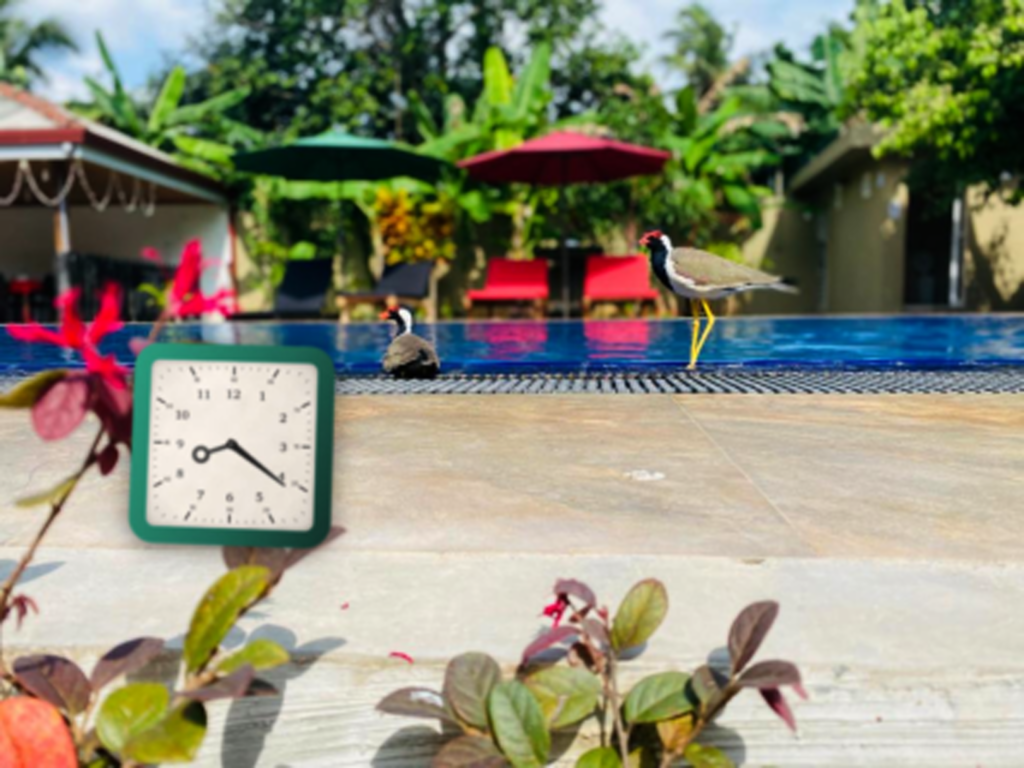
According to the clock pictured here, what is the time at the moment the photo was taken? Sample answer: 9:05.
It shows 8:21
